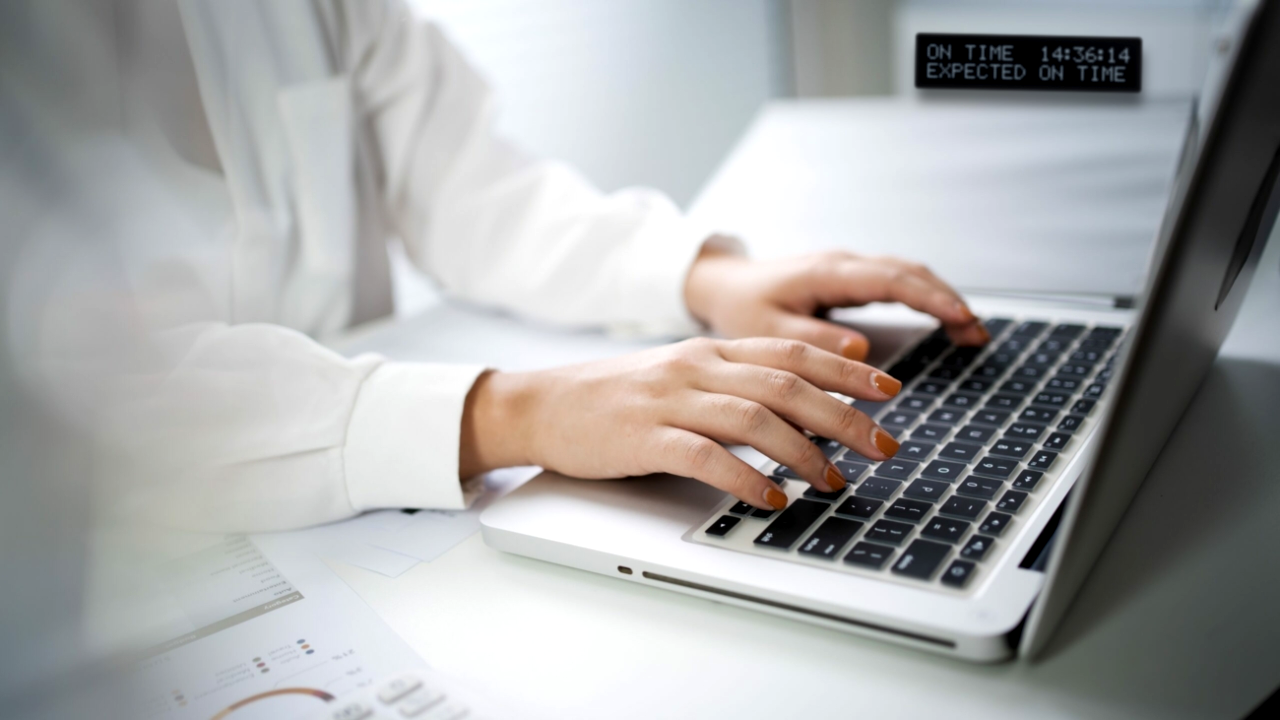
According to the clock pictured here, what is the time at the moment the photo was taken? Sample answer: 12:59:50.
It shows 14:36:14
